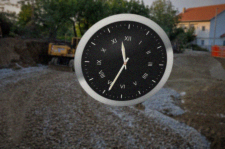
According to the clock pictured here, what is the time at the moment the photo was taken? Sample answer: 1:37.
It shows 11:34
